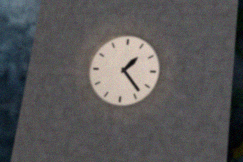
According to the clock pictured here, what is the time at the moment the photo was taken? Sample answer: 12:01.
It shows 1:23
